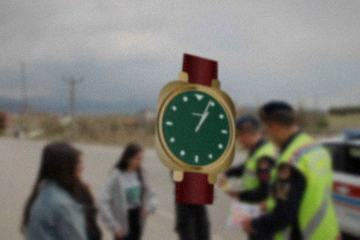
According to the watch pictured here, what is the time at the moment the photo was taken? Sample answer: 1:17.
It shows 1:04
